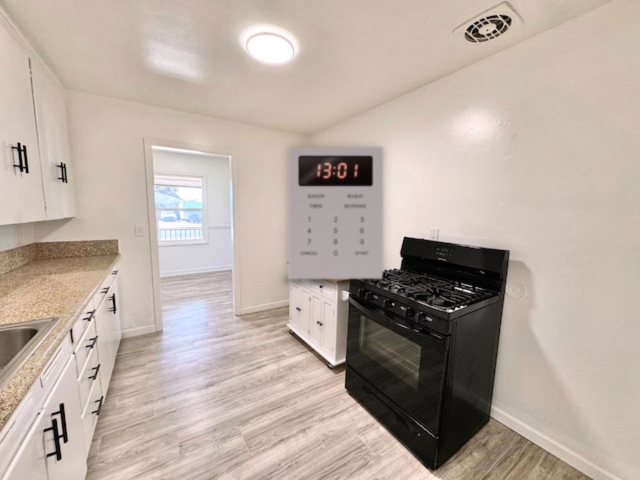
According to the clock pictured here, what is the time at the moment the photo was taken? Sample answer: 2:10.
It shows 13:01
